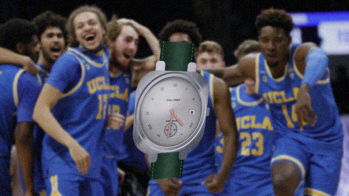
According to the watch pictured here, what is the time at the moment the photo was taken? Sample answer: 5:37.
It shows 4:31
